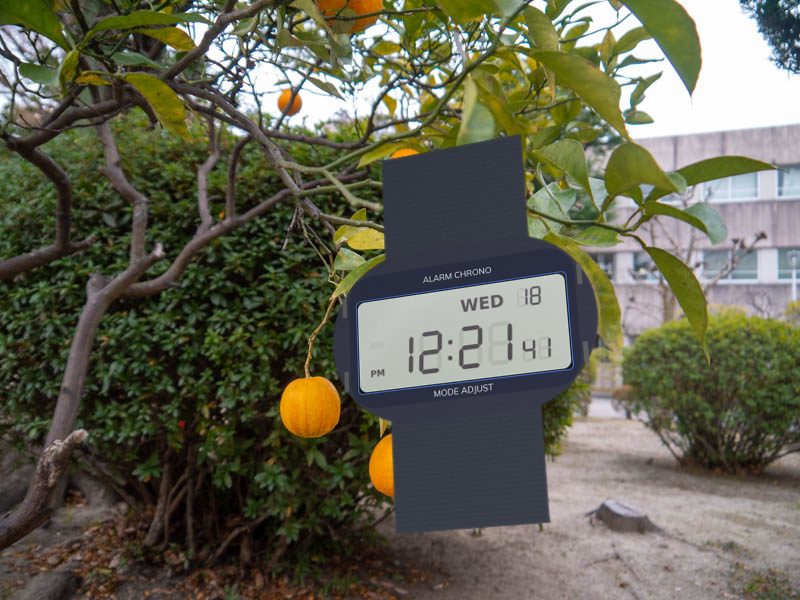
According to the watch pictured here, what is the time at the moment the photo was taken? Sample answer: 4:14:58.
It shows 12:21:41
